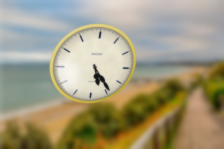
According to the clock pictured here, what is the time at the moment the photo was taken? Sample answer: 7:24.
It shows 5:24
